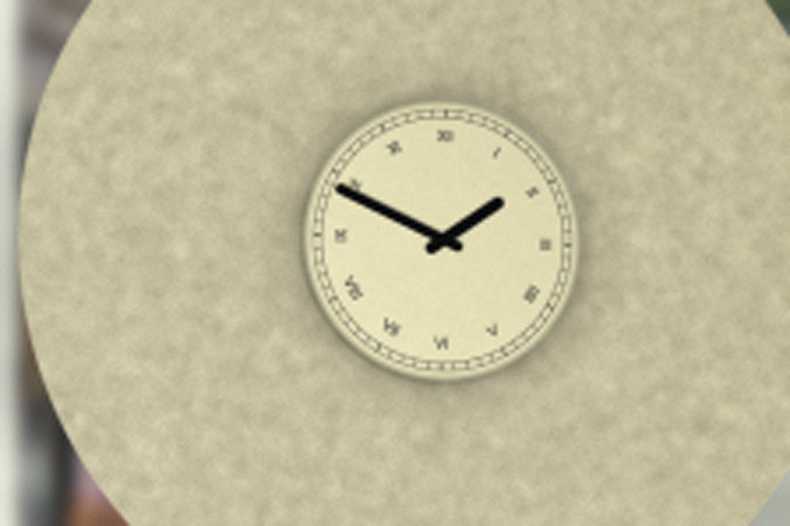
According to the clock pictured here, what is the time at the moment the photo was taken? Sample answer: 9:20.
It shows 1:49
